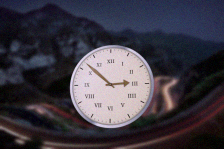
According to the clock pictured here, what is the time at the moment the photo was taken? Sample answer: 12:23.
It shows 2:52
